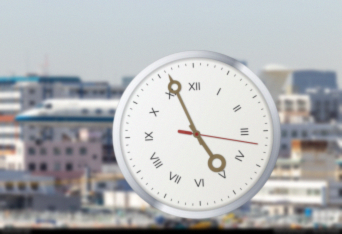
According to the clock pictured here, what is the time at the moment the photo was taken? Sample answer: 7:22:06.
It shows 4:56:17
